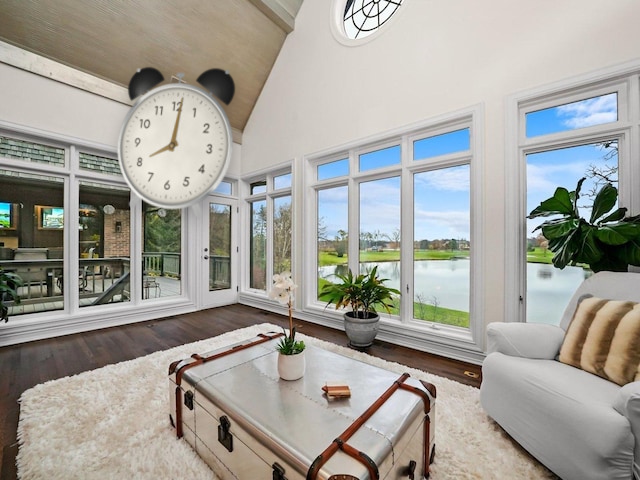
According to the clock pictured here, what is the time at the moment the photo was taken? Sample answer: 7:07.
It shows 8:01
